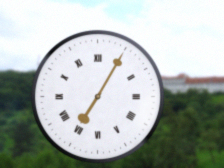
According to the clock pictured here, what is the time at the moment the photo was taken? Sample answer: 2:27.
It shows 7:05
